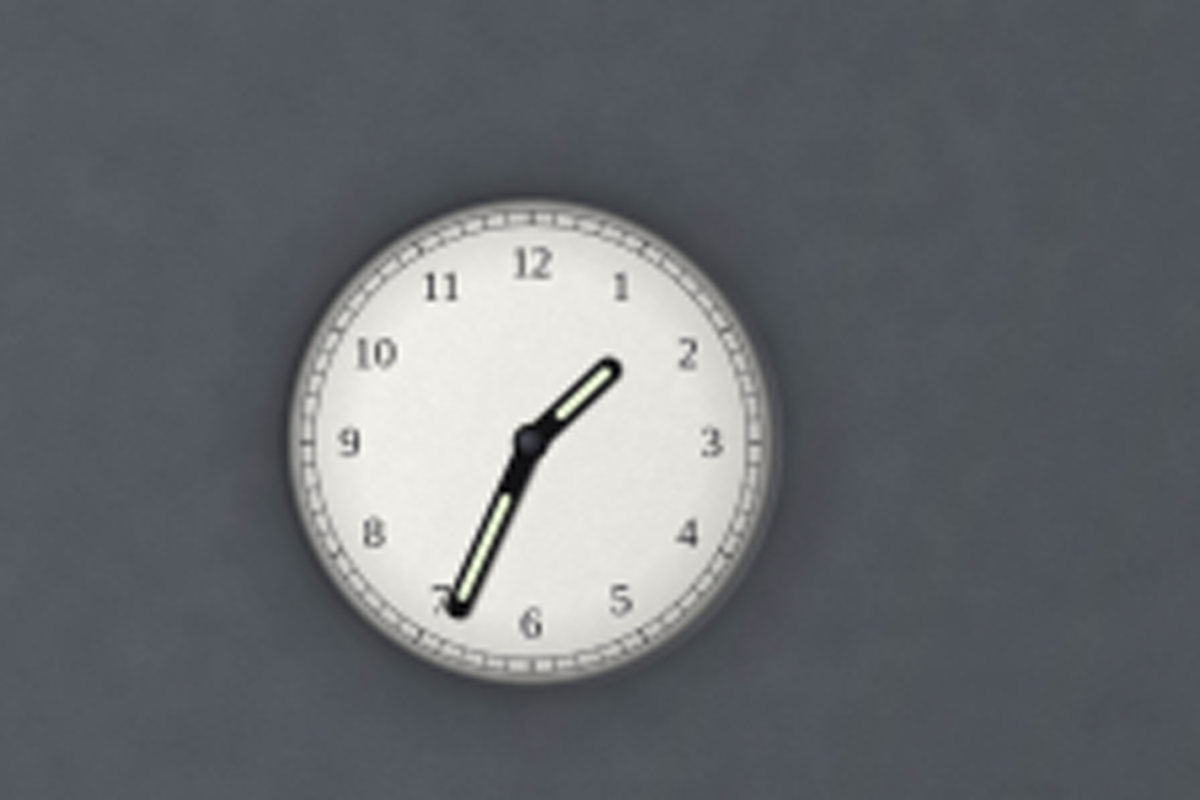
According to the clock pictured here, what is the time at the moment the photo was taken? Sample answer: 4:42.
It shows 1:34
